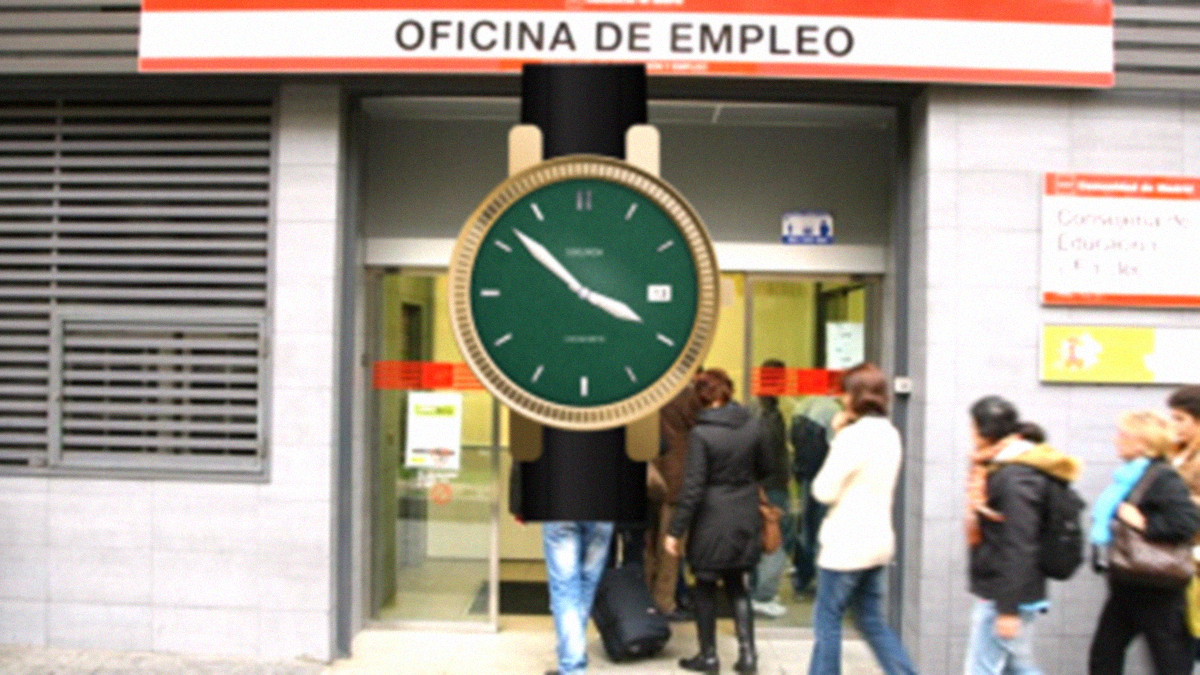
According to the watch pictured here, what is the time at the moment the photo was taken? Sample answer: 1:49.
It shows 3:52
